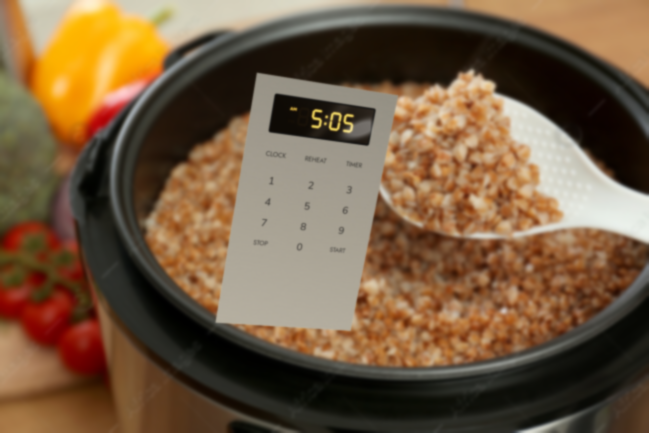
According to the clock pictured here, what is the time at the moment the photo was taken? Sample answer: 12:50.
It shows 5:05
